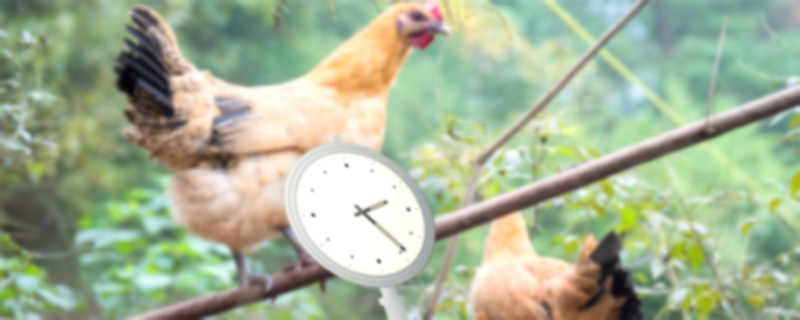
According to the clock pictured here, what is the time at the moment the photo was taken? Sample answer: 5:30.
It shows 2:24
